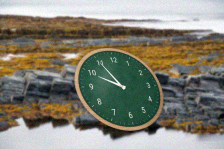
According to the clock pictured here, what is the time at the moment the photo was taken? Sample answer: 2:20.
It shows 9:55
